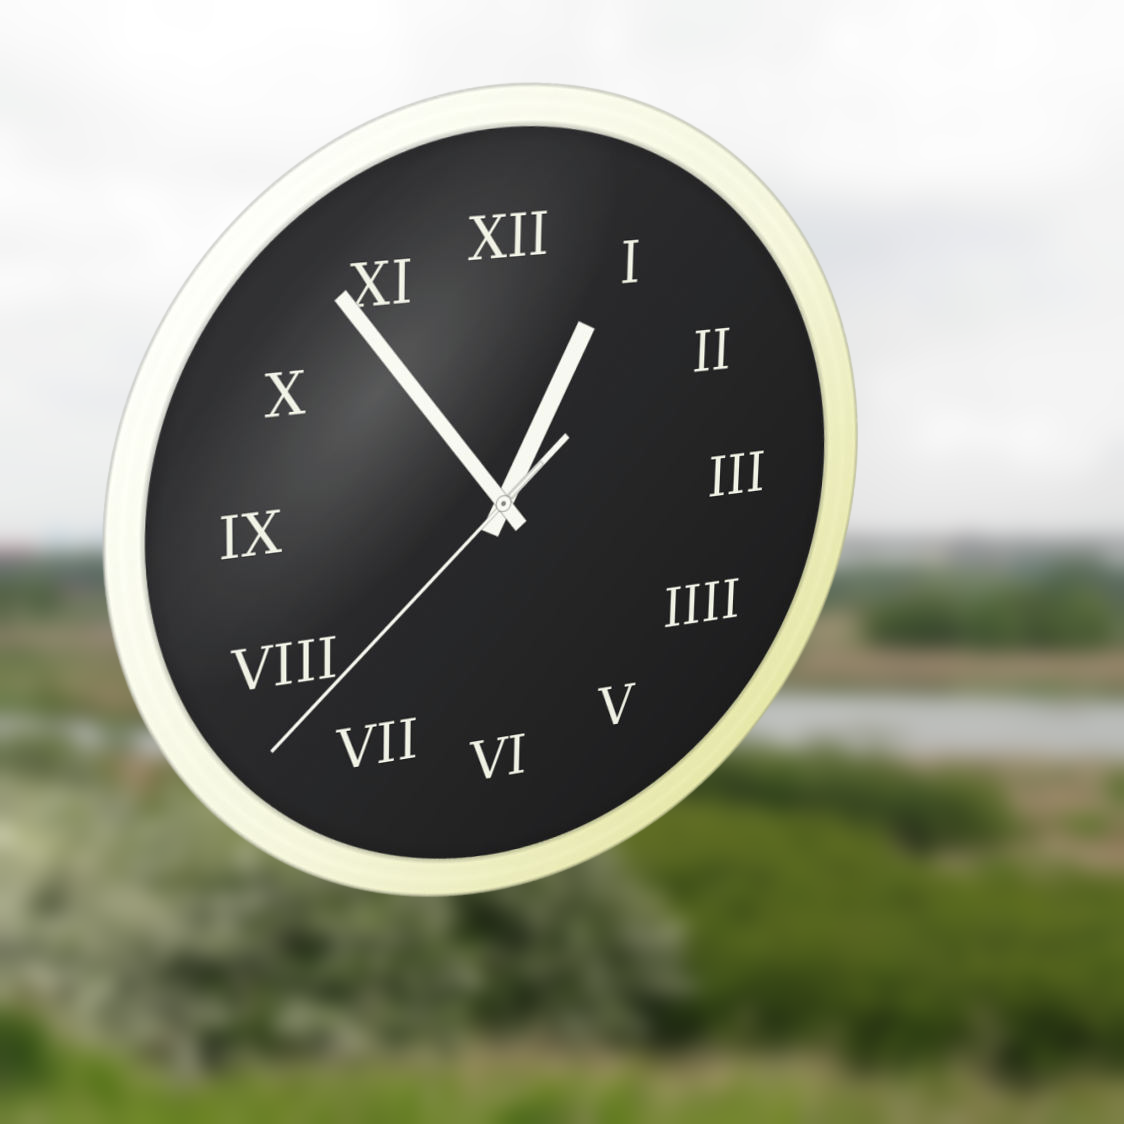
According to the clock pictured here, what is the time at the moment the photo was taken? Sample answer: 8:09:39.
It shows 12:53:38
